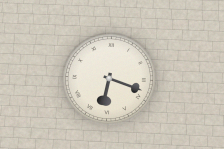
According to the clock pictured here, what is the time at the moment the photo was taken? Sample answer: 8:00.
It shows 6:18
